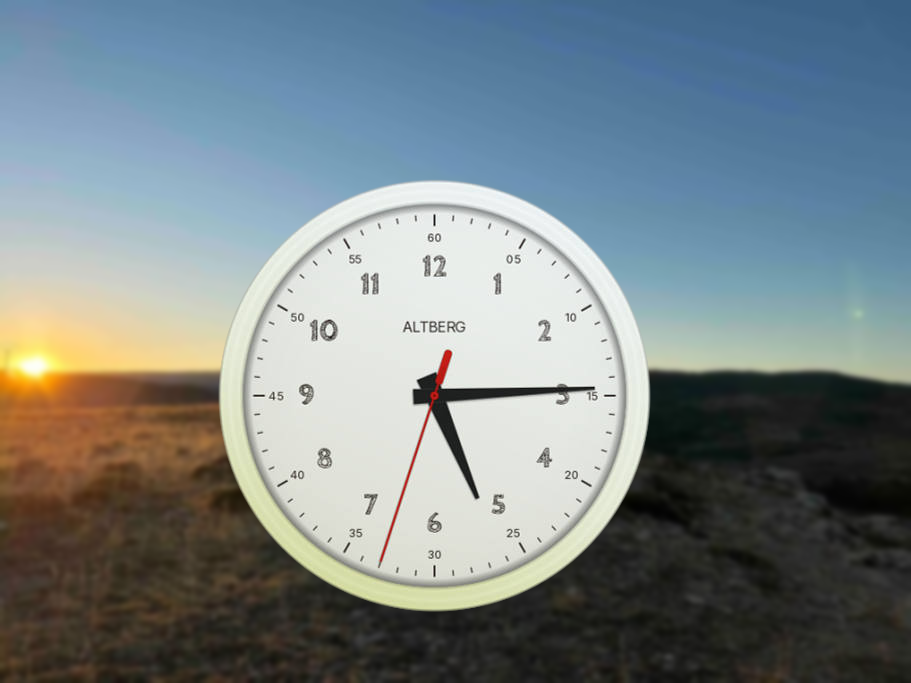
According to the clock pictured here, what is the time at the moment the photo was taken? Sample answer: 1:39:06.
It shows 5:14:33
